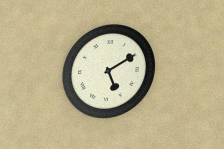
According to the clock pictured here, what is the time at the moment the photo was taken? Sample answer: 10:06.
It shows 5:10
